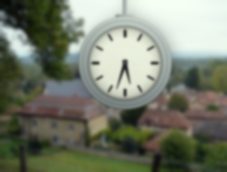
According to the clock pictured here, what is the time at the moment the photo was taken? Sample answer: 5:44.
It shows 5:33
